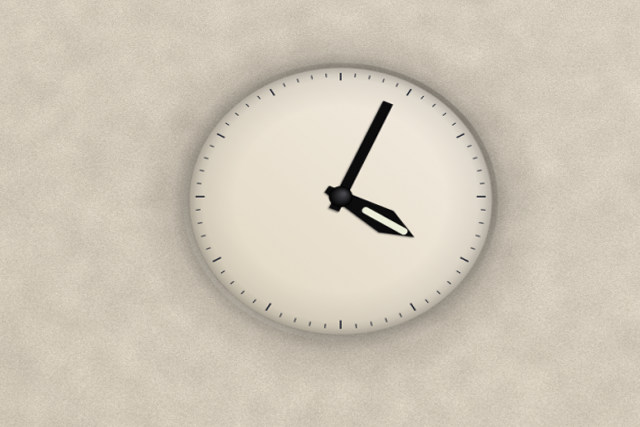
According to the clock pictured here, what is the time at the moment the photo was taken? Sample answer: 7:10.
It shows 4:04
